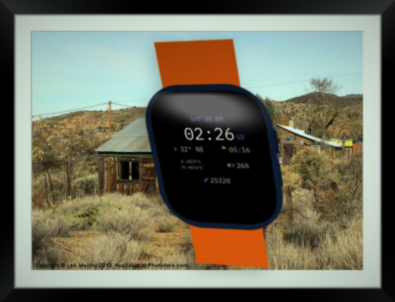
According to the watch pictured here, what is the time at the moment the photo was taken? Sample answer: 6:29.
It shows 2:26
